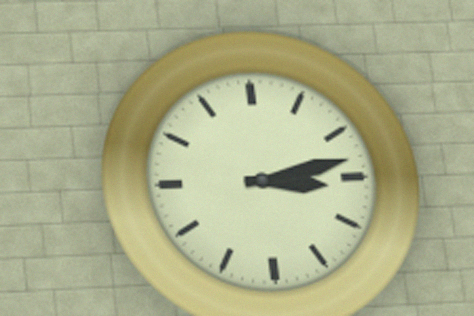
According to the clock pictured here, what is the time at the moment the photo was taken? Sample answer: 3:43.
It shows 3:13
